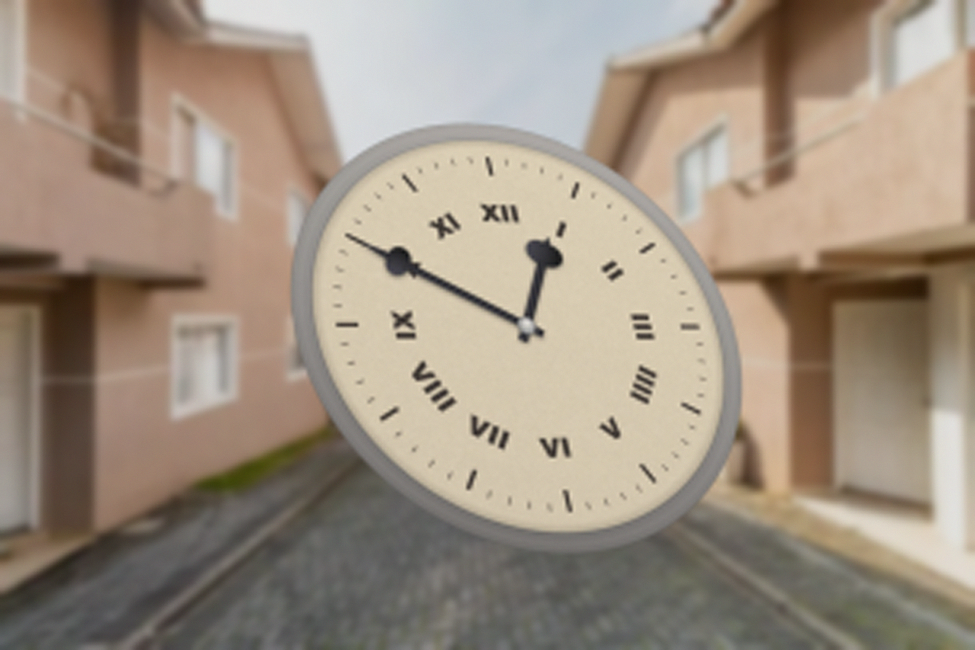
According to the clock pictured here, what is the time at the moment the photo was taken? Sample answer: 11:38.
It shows 12:50
